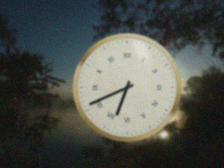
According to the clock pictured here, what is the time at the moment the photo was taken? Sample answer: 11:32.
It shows 6:41
